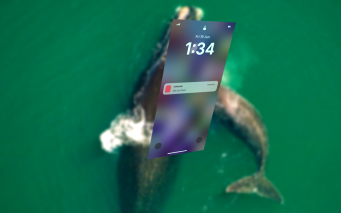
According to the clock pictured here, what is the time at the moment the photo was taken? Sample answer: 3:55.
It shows 1:34
